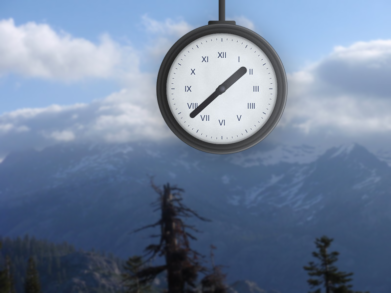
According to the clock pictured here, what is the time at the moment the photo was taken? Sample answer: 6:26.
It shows 1:38
